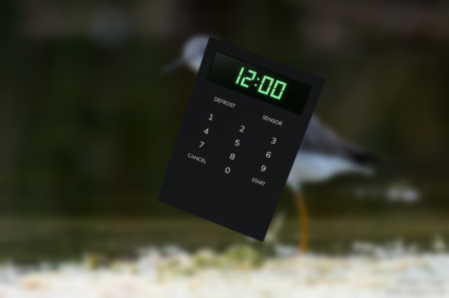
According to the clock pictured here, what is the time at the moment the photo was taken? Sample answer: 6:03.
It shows 12:00
